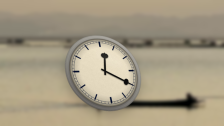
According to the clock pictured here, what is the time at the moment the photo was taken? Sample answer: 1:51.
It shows 12:20
